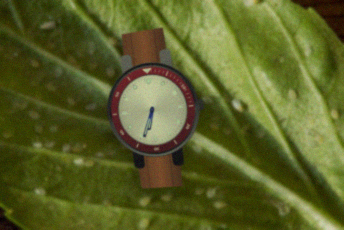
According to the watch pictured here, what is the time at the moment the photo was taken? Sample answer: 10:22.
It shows 6:34
